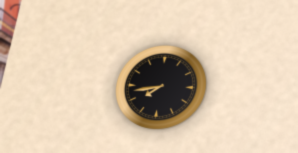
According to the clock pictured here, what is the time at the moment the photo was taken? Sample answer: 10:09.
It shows 7:43
